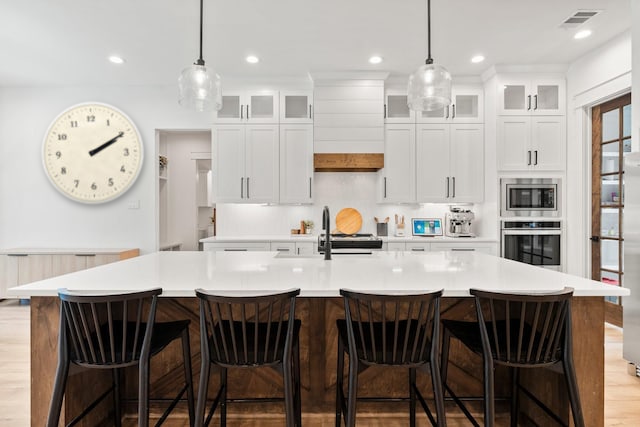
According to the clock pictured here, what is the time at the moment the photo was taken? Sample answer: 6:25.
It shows 2:10
